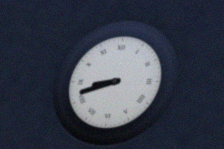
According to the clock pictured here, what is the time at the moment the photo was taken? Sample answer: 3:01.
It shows 8:42
